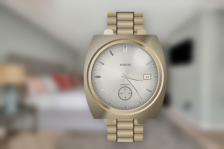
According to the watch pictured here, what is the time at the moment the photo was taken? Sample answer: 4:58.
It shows 3:24
